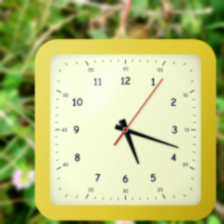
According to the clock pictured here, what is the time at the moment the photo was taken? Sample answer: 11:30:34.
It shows 5:18:06
